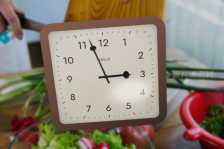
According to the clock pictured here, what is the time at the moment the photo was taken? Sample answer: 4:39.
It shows 2:57
